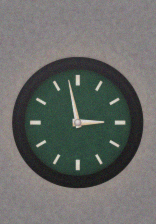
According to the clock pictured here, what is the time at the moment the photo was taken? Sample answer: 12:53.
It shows 2:58
